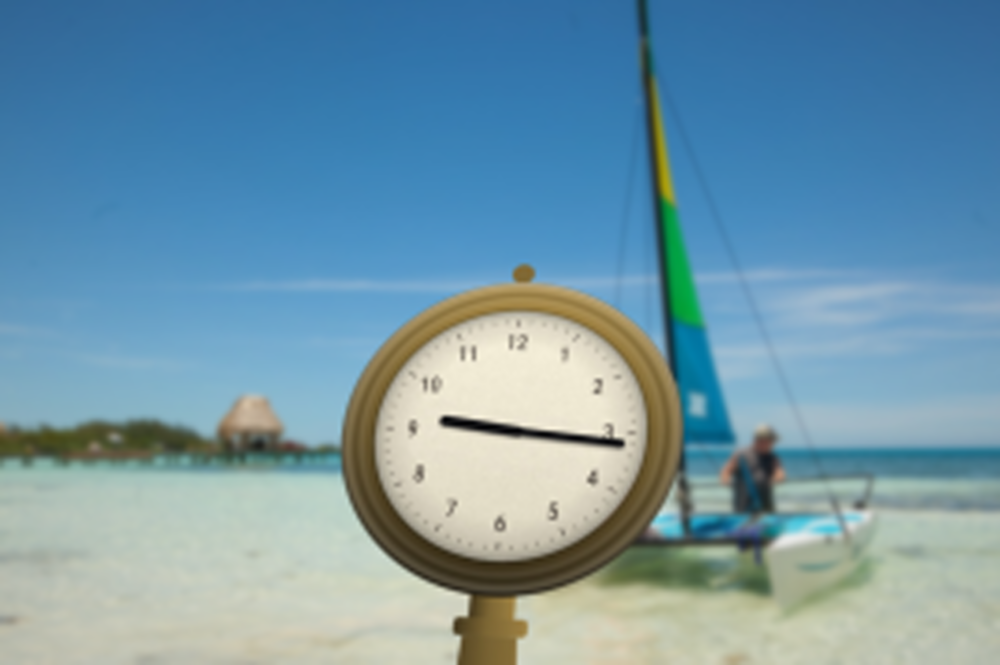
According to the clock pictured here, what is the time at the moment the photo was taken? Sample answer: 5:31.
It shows 9:16
